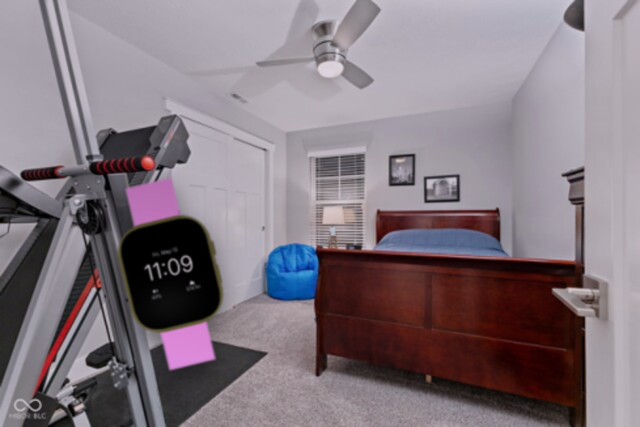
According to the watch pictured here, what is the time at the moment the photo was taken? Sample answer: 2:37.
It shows 11:09
